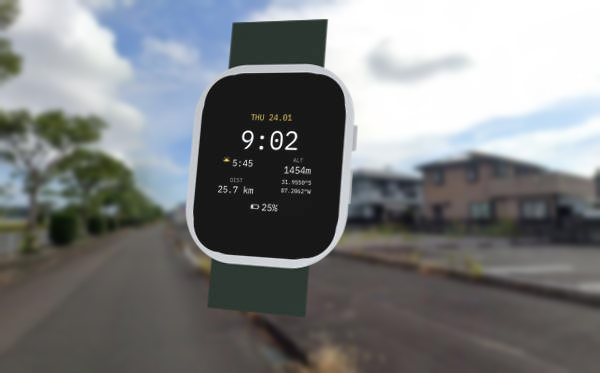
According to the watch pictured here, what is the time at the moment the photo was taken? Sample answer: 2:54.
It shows 9:02
